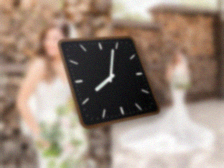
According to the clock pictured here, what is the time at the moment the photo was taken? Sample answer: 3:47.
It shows 8:04
